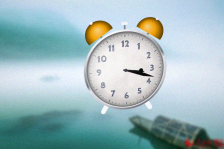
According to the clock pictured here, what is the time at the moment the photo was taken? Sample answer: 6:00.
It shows 3:18
